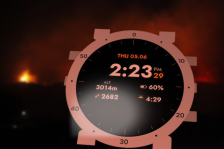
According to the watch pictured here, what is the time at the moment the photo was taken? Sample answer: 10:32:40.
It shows 2:23:29
